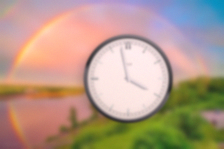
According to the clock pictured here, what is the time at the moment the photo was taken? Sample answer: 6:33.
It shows 3:58
